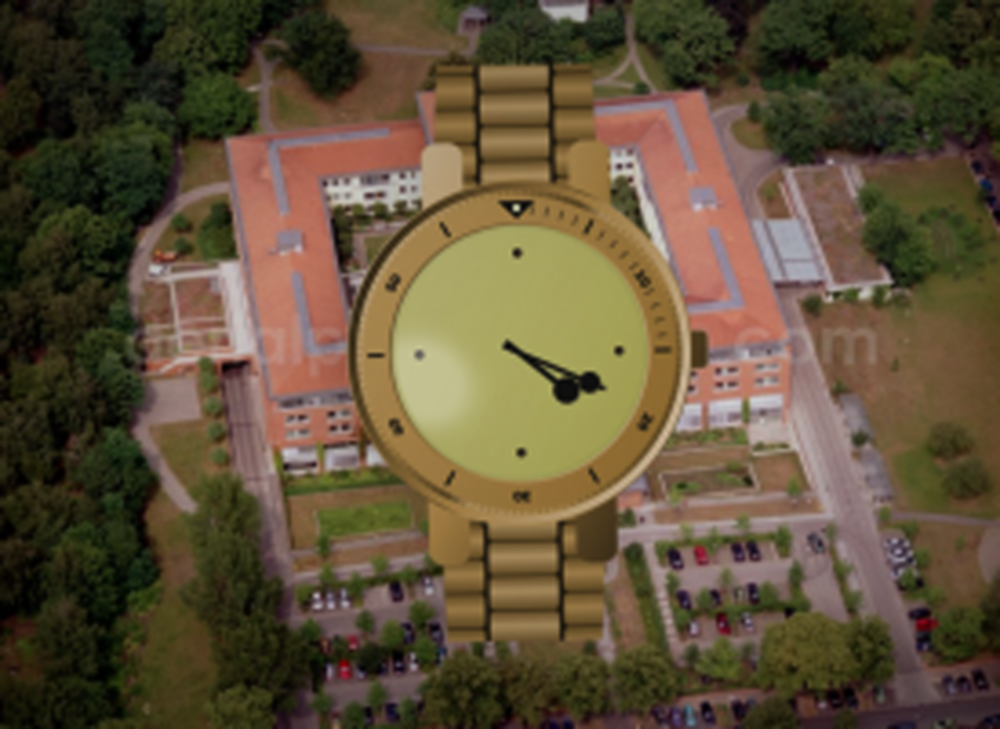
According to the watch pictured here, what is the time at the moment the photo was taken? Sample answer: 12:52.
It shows 4:19
